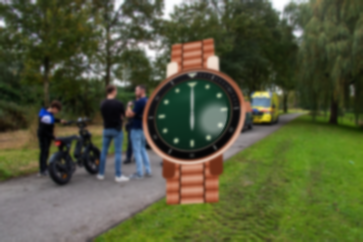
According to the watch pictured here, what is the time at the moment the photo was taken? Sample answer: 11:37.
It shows 6:00
